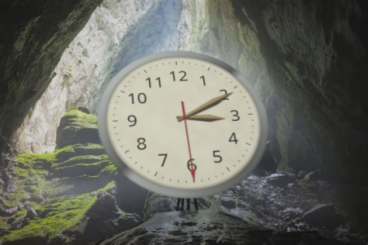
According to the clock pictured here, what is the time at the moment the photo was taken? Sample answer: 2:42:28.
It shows 3:10:30
